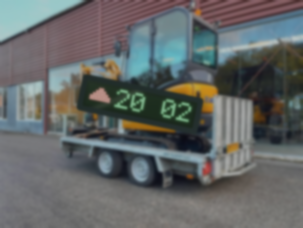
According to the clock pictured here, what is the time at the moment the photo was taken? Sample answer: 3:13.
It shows 20:02
